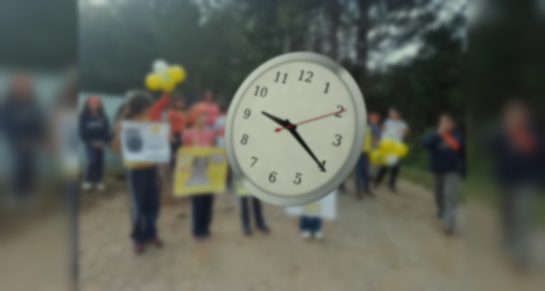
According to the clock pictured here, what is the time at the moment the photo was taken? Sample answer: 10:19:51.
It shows 9:20:10
